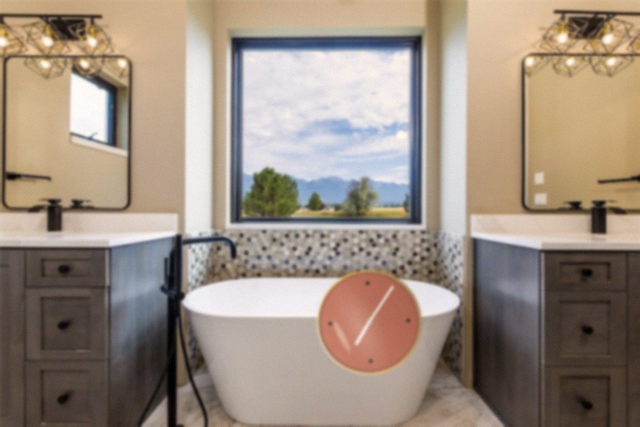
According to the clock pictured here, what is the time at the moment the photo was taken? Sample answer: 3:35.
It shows 7:06
